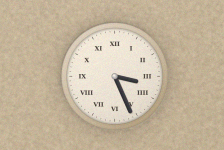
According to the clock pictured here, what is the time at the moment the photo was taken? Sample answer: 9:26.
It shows 3:26
